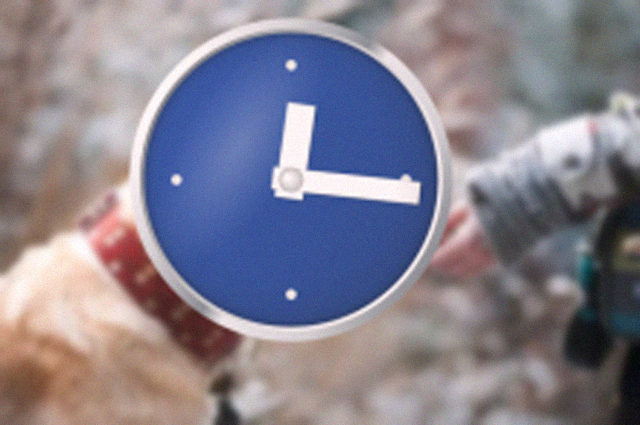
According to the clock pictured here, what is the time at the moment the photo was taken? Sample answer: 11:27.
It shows 12:16
